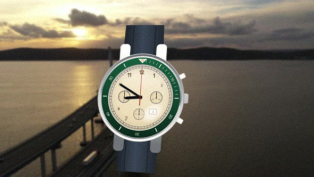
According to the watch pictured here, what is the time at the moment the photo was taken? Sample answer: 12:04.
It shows 8:50
